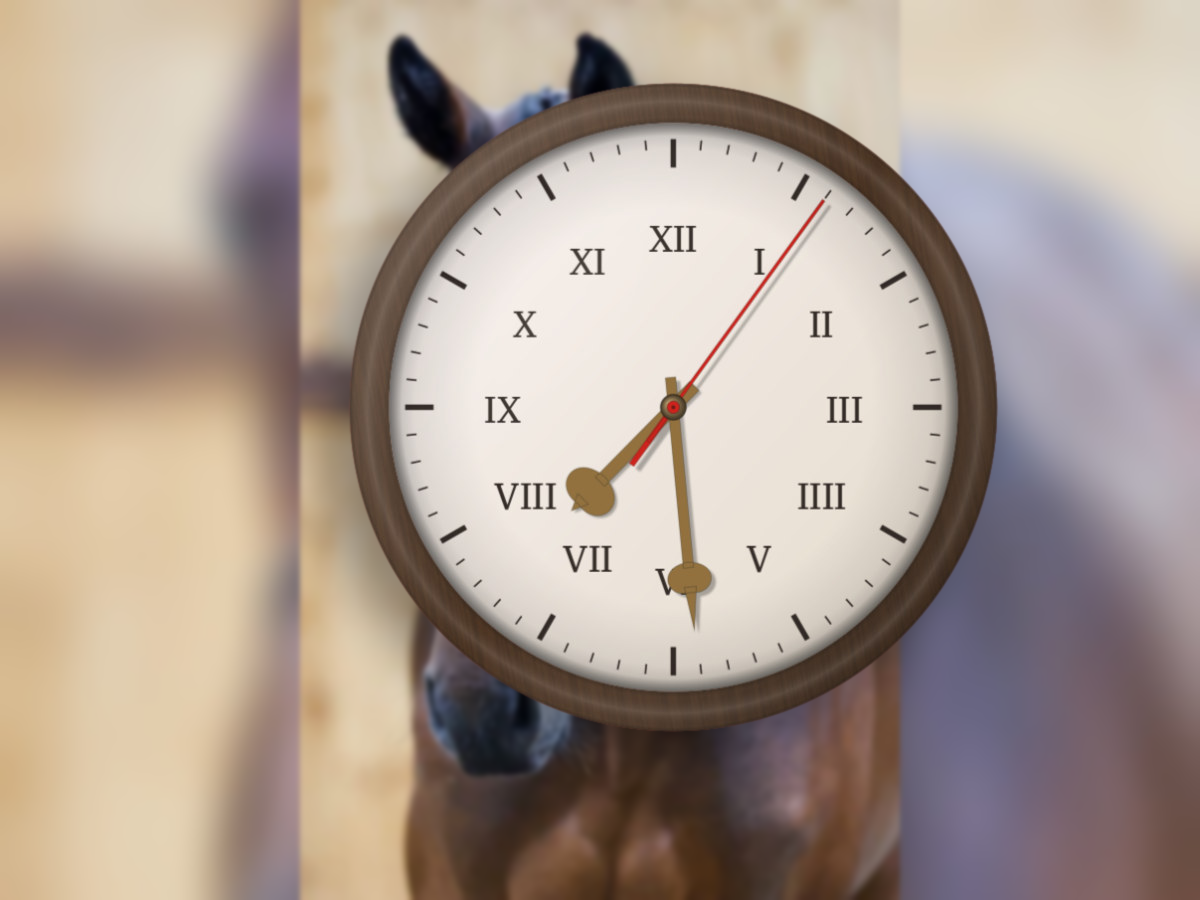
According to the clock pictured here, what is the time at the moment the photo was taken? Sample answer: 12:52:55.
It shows 7:29:06
